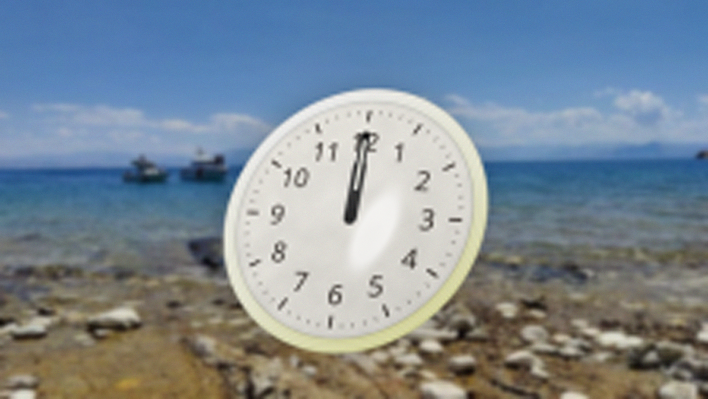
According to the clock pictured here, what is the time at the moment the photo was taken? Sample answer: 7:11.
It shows 12:00
